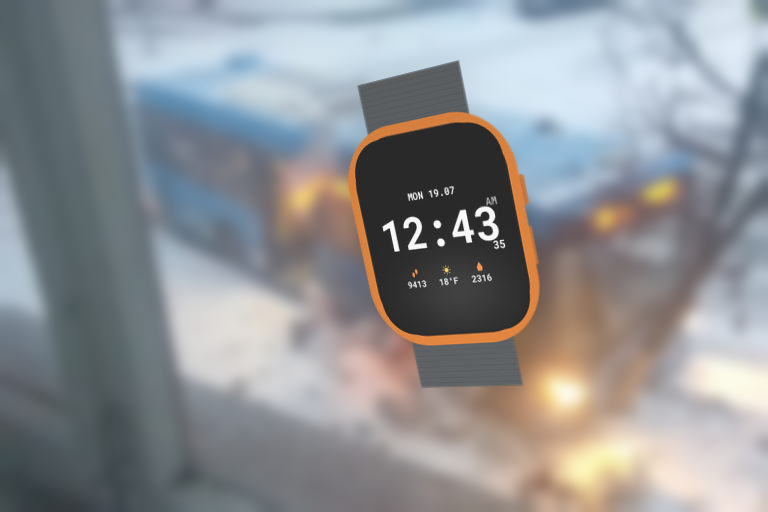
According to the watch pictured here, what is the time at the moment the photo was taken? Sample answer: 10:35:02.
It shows 12:43:35
